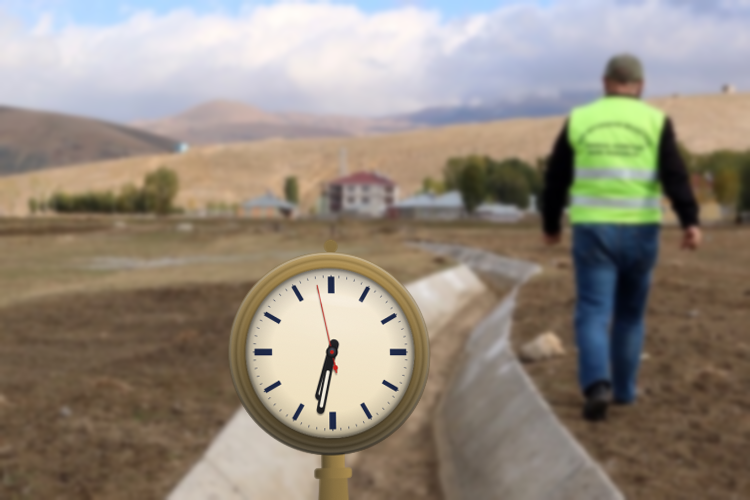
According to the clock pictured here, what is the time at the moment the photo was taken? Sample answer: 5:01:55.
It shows 6:31:58
